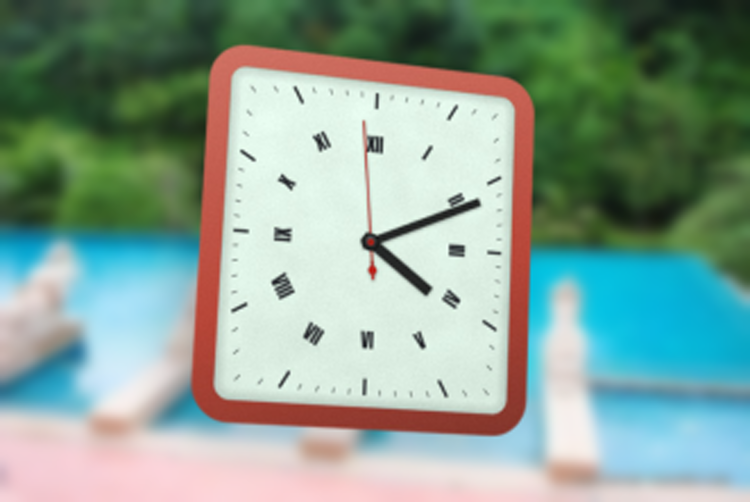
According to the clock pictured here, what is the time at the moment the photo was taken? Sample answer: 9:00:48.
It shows 4:10:59
